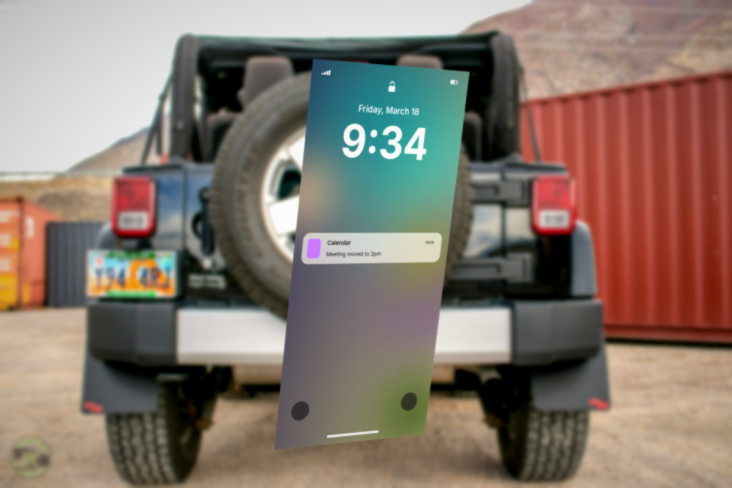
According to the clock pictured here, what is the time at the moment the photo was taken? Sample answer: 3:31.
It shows 9:34
